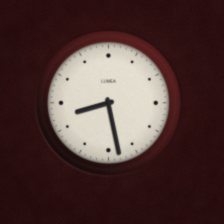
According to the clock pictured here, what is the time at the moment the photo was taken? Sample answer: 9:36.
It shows 8:28
